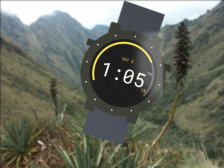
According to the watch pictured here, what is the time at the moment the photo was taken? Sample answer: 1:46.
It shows 1:05
